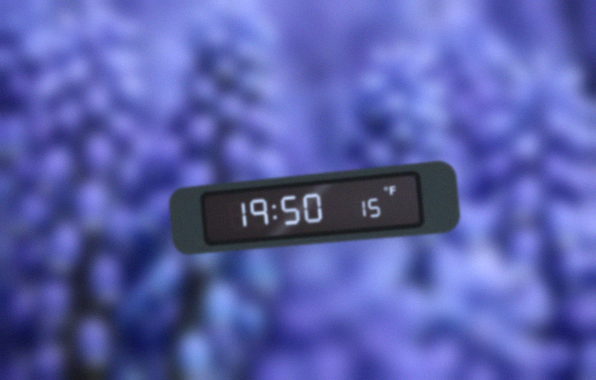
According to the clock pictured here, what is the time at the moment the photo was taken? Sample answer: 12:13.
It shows 19:50
